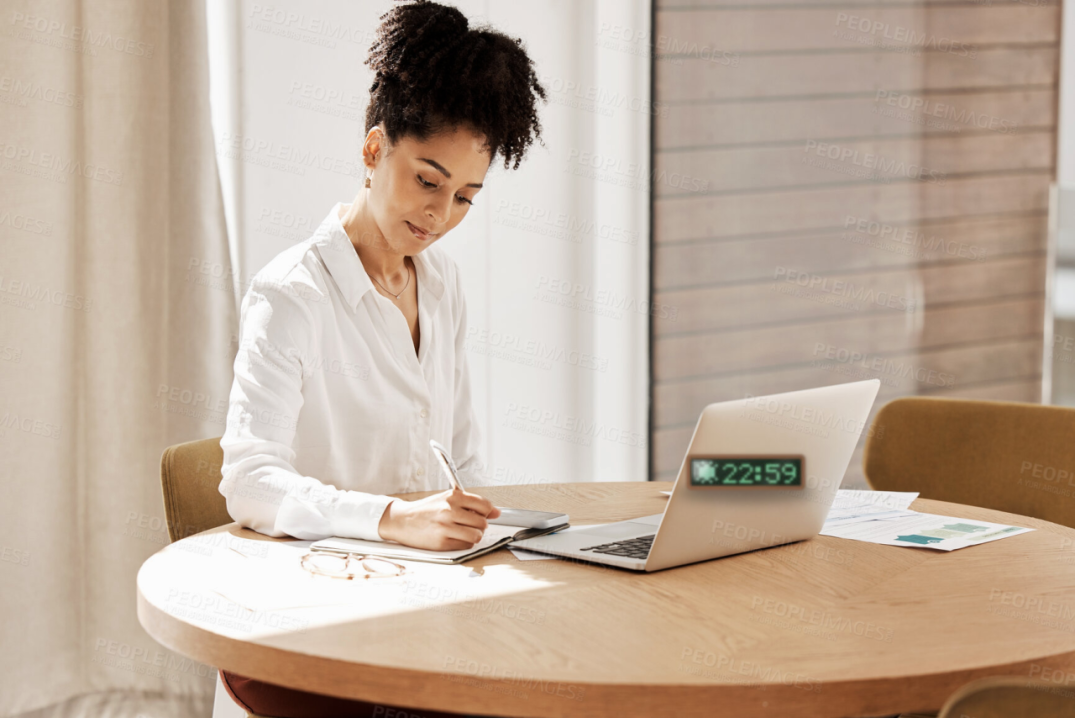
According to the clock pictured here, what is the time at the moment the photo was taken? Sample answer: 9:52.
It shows 22:59
